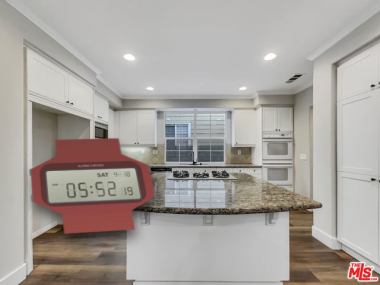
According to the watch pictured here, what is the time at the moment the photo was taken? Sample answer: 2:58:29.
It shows 5:52:19
